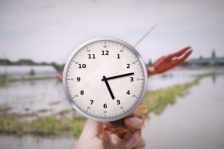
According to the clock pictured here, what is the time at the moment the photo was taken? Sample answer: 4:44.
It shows 5:13
